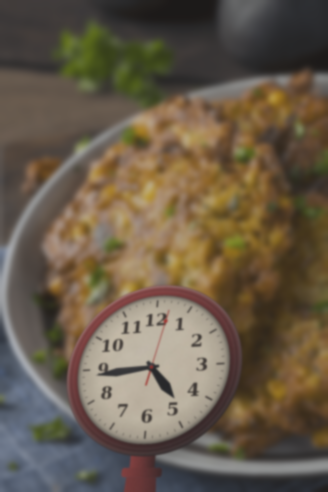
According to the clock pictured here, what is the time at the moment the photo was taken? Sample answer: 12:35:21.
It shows 4:44:02
